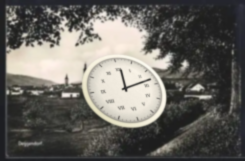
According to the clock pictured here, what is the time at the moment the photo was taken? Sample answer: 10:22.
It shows 12:13
